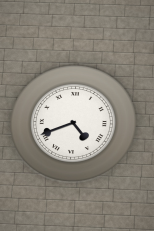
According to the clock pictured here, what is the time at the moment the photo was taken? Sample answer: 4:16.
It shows 4:41
